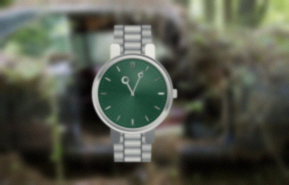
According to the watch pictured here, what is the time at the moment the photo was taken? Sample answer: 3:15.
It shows 11:04
